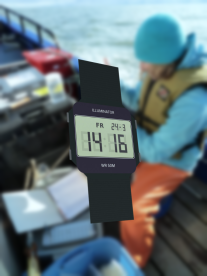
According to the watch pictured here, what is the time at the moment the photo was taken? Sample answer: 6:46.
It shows 14:16
